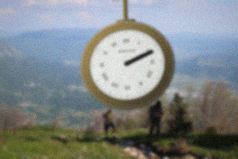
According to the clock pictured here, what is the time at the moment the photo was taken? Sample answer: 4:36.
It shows 2:11
